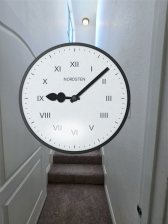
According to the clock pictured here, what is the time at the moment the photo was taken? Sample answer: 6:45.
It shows 9:08
